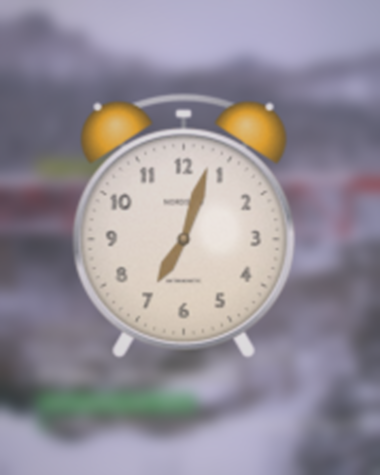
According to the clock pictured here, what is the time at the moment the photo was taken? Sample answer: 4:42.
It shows 7:03
